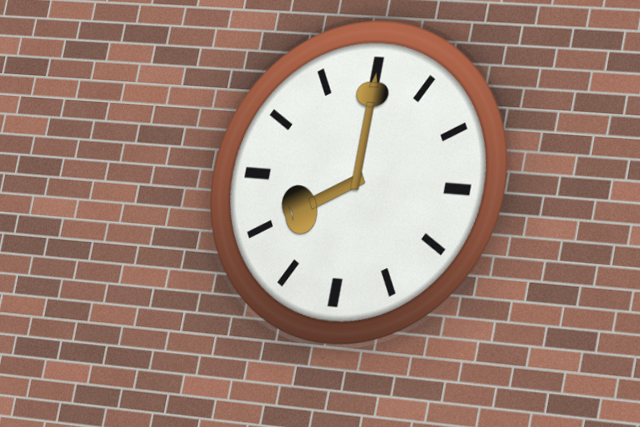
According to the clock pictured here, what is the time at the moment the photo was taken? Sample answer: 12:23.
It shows 8:00
